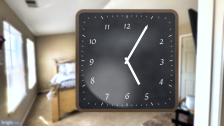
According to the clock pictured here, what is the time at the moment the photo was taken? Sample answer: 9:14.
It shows 5:05
